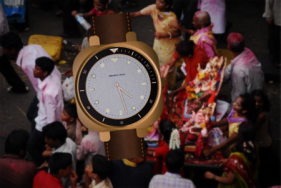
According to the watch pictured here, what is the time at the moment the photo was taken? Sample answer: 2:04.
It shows 4:28
